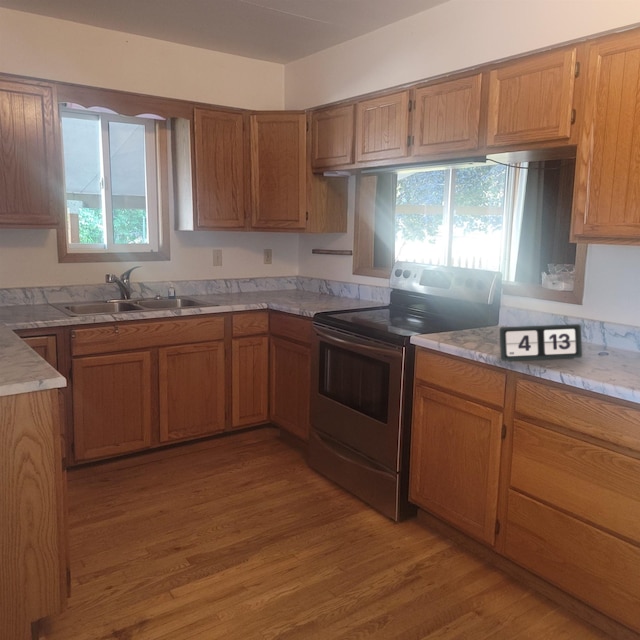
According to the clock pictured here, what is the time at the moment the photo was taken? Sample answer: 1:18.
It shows 4:13
